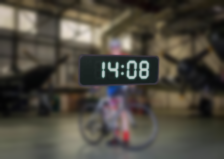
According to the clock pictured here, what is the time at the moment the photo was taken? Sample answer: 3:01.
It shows 14:08
